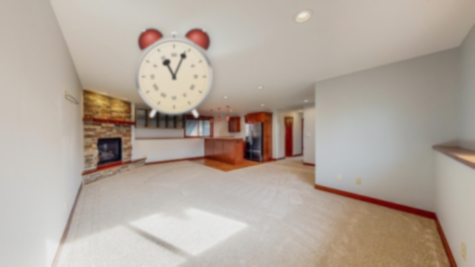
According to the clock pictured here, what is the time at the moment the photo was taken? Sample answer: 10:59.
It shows 11:04
